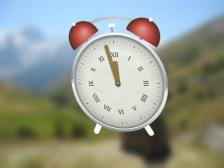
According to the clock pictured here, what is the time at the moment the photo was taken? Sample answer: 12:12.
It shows 11:58
